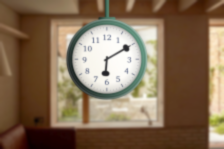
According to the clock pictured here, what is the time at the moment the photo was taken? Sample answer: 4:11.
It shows 6:10
